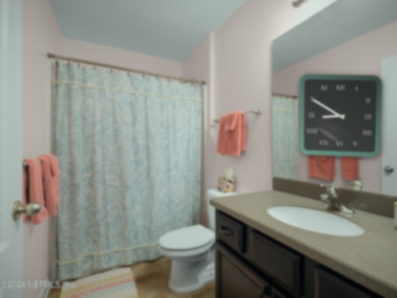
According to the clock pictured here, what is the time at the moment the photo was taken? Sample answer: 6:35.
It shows 8:50
